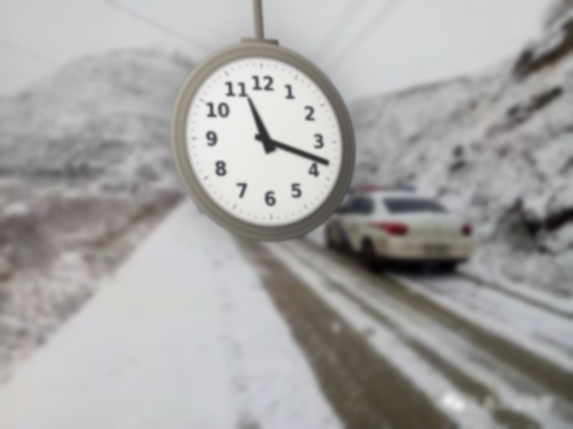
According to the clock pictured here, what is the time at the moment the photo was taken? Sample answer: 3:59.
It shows 11:18
